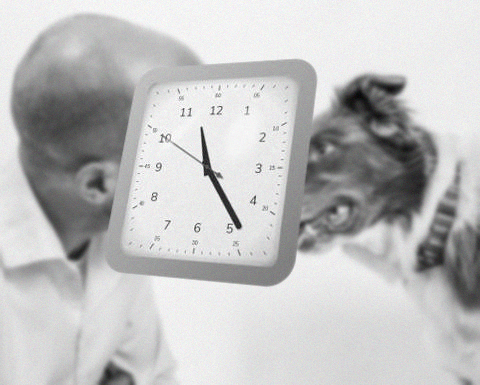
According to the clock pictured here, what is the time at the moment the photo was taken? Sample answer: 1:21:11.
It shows 11:23:50
